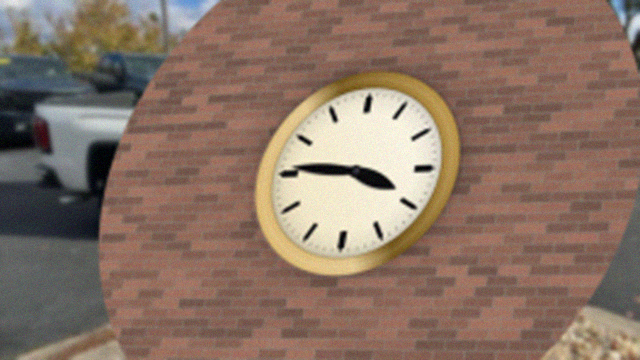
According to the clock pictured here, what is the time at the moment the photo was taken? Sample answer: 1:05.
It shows 3:46
